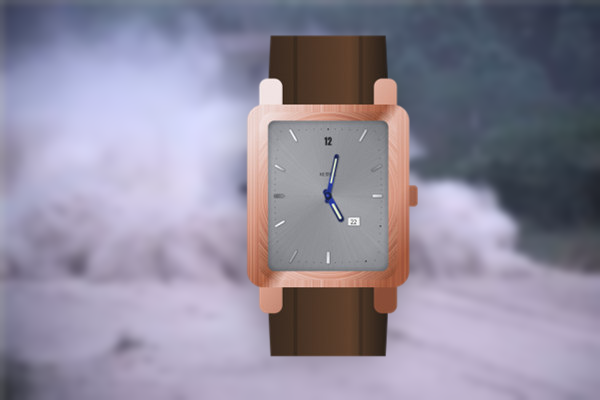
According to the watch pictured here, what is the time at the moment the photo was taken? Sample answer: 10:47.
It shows 5:02
